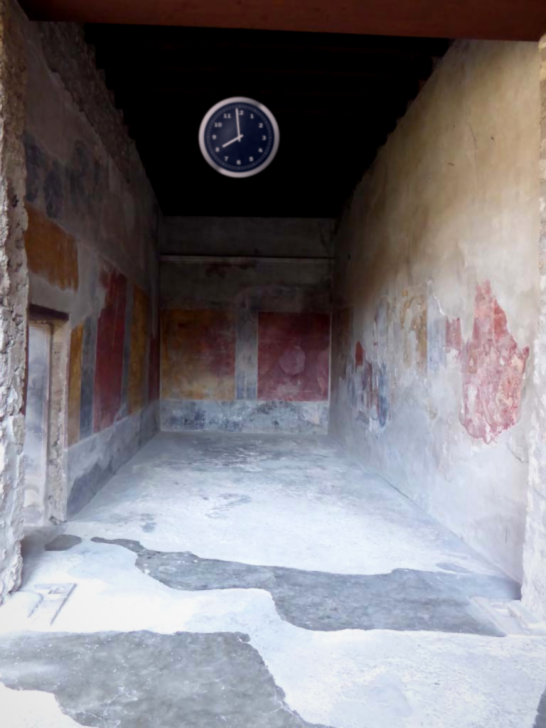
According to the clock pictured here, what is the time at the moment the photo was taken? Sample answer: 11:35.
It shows 7:59
